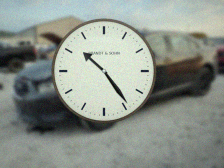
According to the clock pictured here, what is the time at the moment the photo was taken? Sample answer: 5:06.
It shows 10:24
